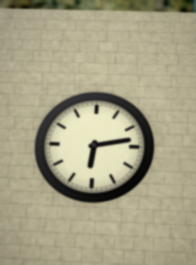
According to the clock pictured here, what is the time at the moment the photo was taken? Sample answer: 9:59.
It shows 6:13
